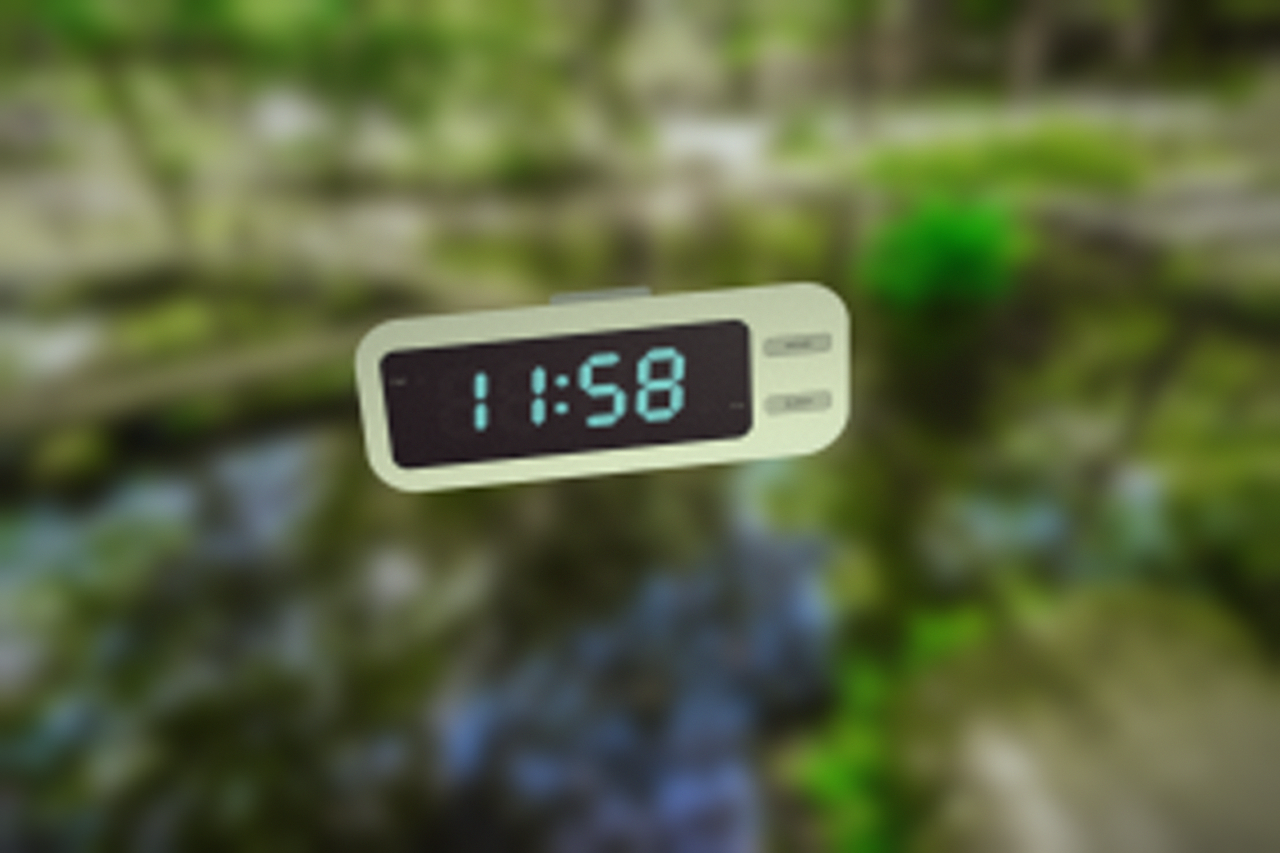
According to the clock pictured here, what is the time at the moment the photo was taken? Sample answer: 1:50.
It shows 11:58
